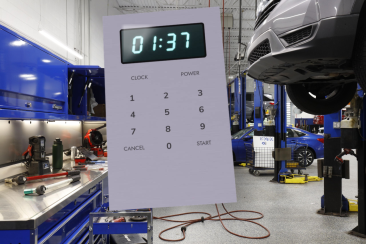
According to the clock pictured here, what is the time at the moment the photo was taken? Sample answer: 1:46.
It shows 1:37
